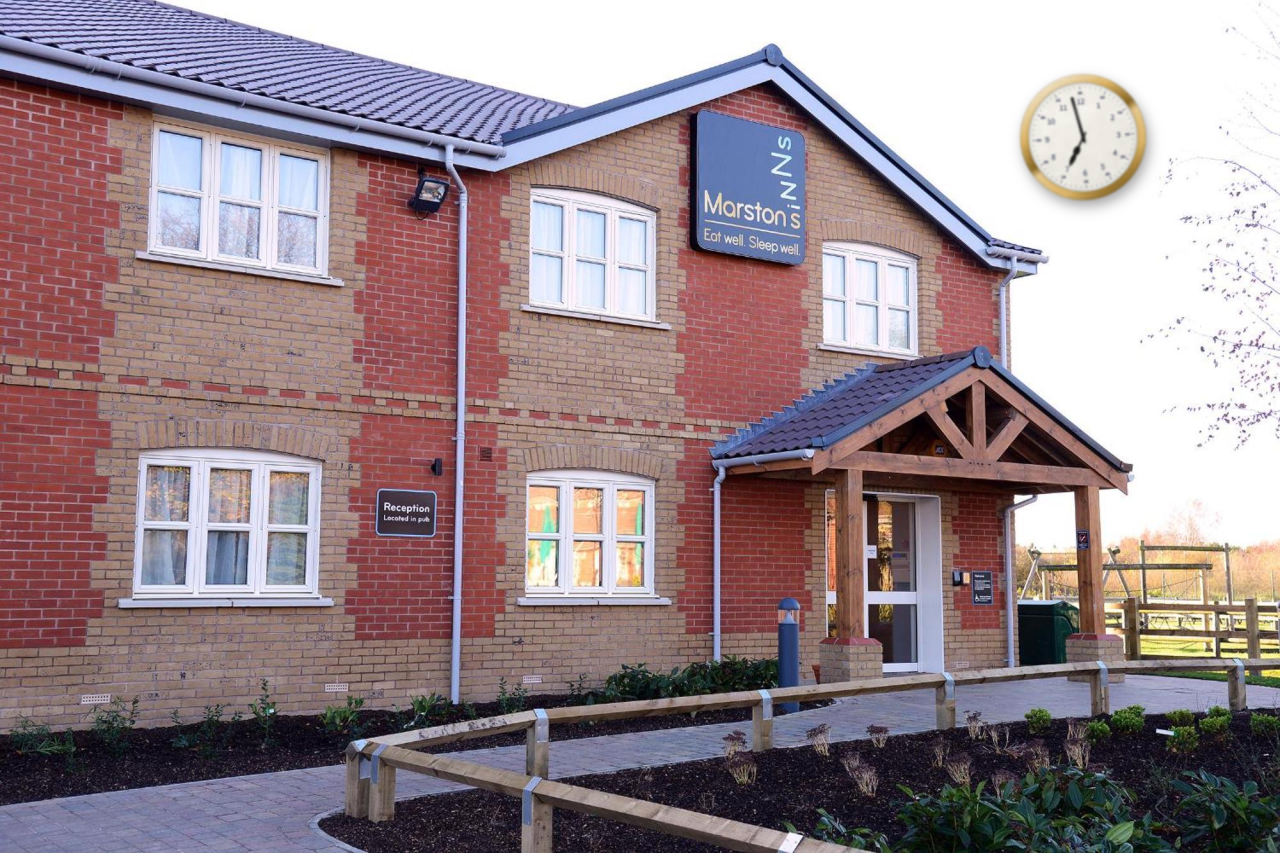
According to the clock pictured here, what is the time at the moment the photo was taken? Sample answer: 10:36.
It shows 6:58
